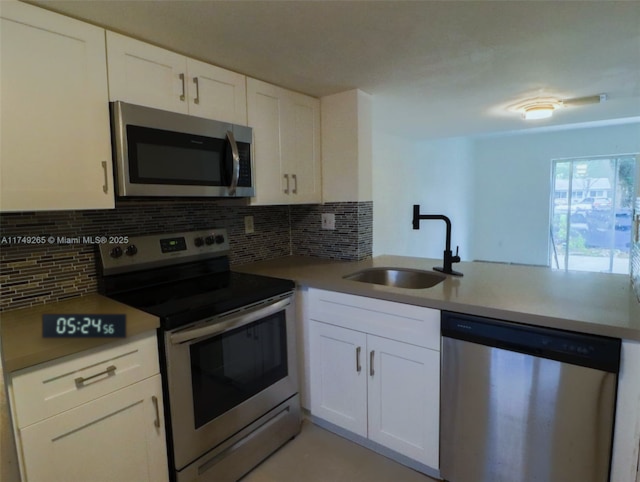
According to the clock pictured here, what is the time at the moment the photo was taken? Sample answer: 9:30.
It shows 5:24
